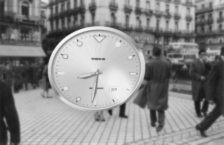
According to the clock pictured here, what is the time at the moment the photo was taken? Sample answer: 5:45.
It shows 8:31
